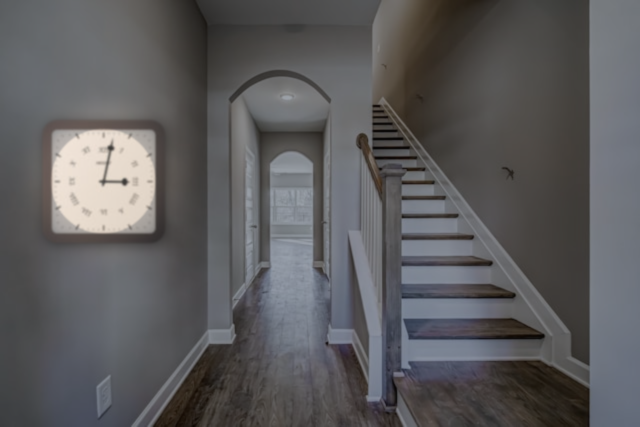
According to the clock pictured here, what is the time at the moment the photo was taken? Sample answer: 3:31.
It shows 3:02
